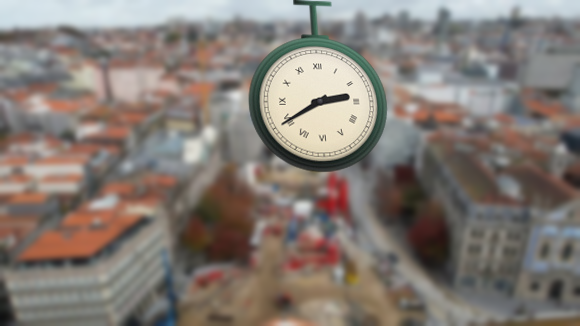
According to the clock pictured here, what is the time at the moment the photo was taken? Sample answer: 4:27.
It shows 2:40
